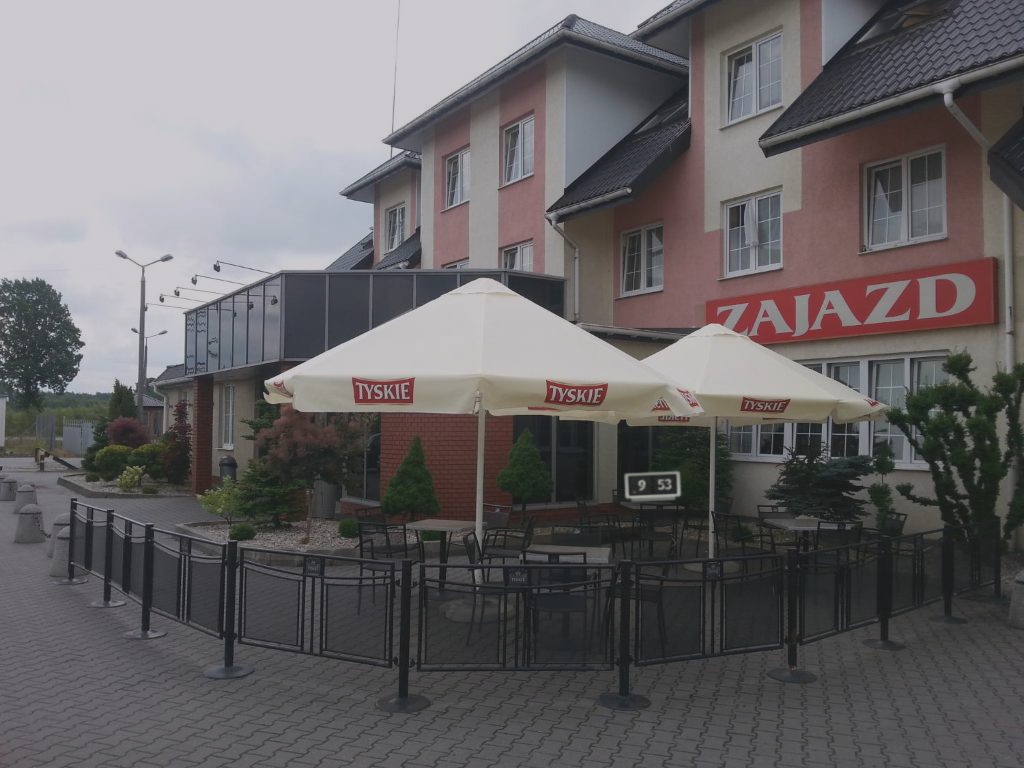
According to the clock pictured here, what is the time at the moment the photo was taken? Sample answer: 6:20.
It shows 9:53
